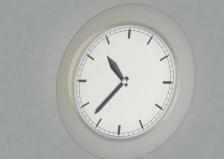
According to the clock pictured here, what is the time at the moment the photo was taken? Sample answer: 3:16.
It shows 10:37
